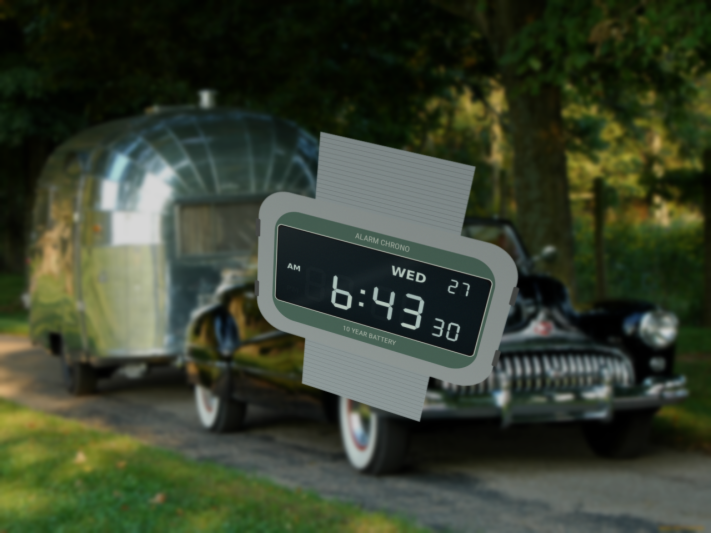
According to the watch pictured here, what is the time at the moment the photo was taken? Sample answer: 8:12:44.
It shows 6:43:30
